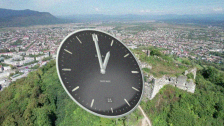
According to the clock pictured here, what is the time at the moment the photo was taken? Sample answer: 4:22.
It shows 1:00
